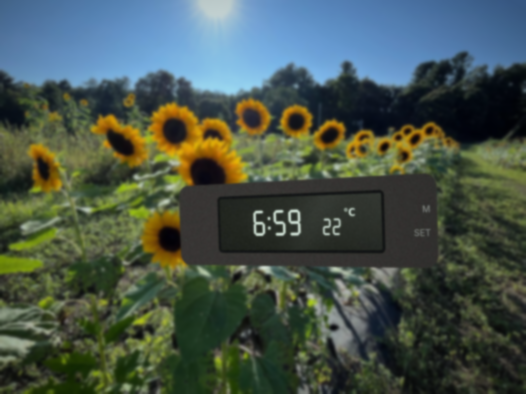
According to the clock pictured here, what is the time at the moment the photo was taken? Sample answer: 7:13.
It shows 6:59
